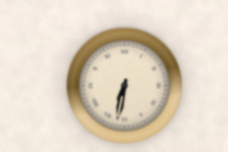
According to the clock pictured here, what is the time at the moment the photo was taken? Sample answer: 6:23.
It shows 6:32
